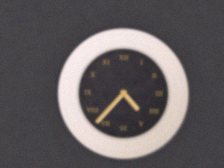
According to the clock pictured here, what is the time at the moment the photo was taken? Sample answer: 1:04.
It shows 4:37
